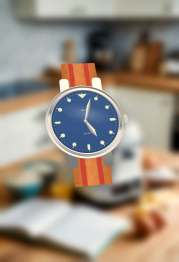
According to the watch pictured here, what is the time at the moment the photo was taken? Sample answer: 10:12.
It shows 5:03
